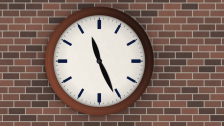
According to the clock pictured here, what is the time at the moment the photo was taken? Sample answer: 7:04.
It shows 11:26
